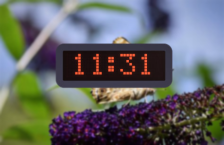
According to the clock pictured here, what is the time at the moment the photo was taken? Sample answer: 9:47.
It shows 11:31
